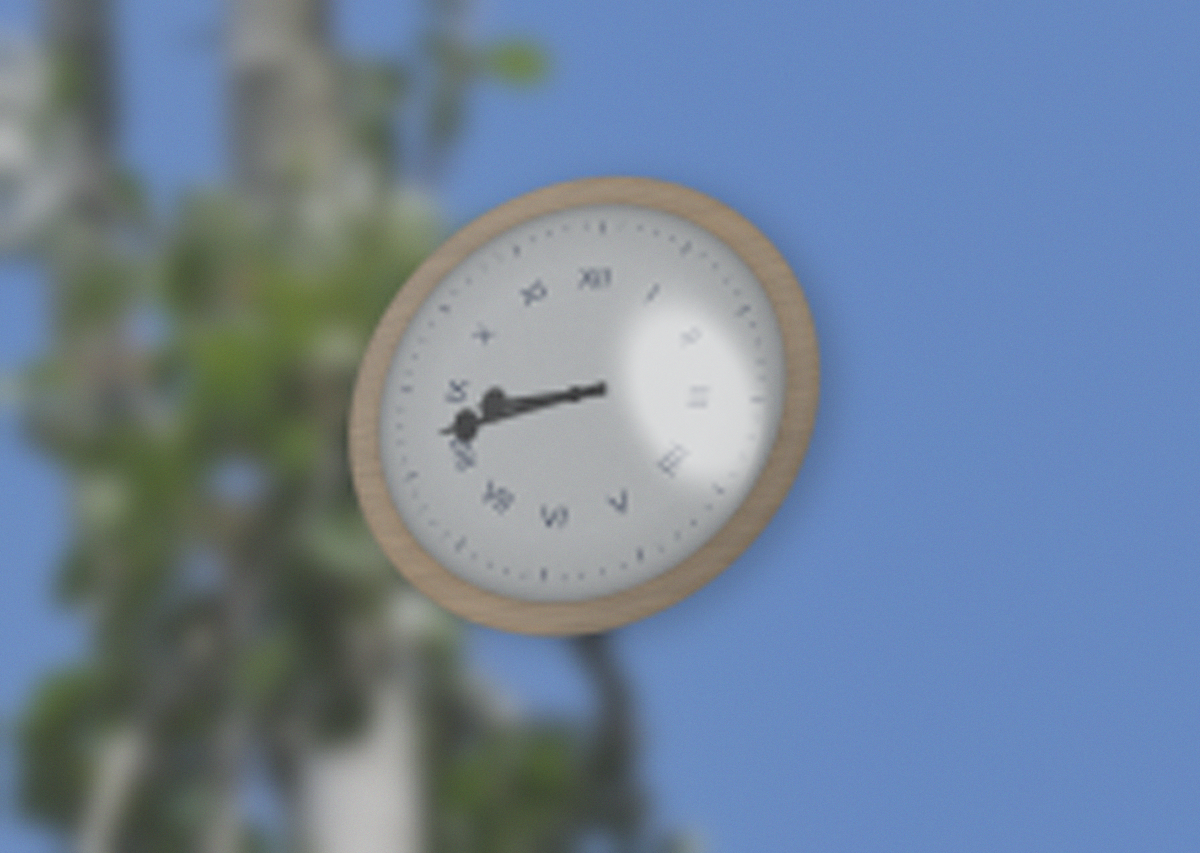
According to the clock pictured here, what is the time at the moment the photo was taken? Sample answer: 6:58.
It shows 8:42
